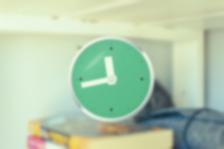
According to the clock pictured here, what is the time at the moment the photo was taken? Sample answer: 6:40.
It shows 11:43
